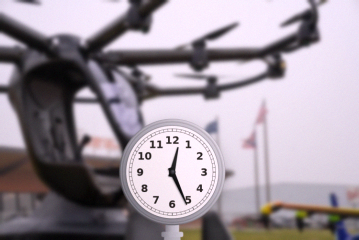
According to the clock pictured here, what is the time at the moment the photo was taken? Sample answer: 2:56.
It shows 12:26
